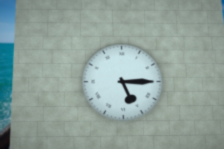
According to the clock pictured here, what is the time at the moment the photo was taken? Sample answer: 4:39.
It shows 5:15
